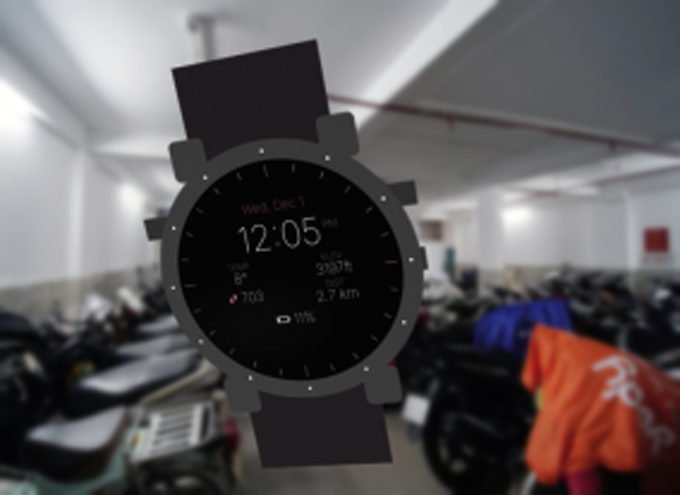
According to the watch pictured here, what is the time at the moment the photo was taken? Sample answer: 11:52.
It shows 12:05
